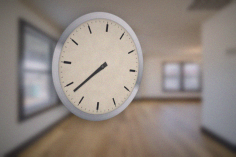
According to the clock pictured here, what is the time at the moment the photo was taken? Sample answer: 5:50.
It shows 7:38
